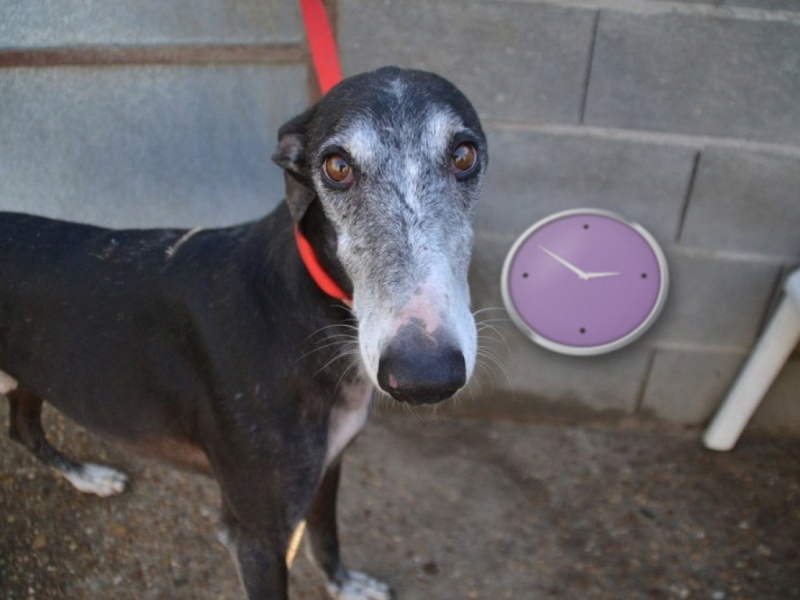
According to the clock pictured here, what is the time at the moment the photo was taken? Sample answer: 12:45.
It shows 2:51
